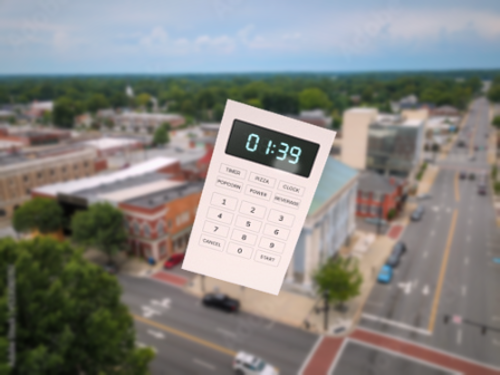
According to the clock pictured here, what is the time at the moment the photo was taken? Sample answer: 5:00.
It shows 1:39
